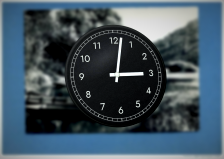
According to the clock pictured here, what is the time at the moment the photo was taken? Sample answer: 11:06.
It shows 3:02
